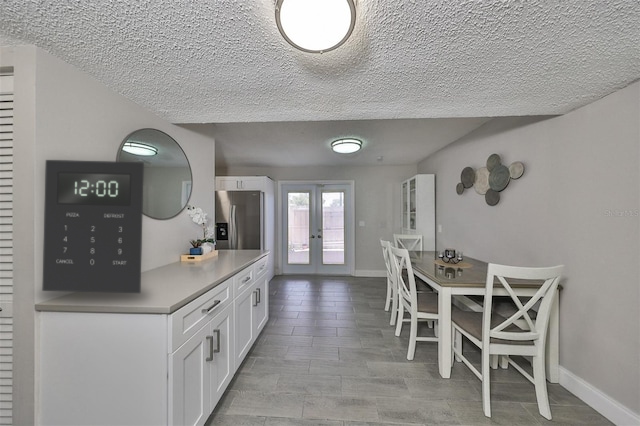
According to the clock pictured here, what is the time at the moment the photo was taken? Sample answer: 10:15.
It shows 12:00
